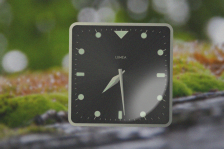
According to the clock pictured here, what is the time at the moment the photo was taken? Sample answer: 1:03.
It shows 7:29
